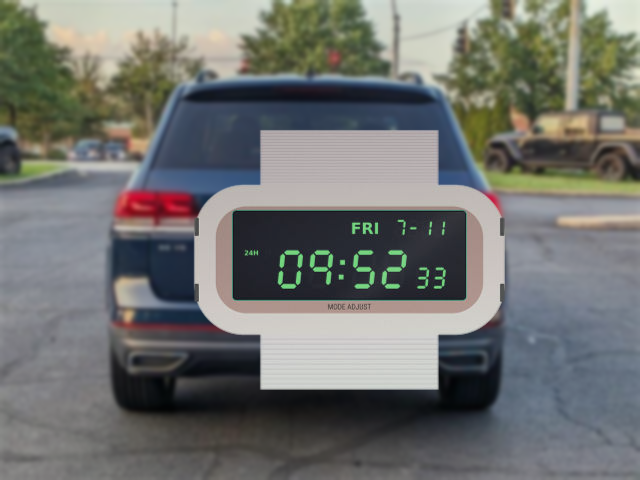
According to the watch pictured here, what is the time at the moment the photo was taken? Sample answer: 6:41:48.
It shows 9:52:33
